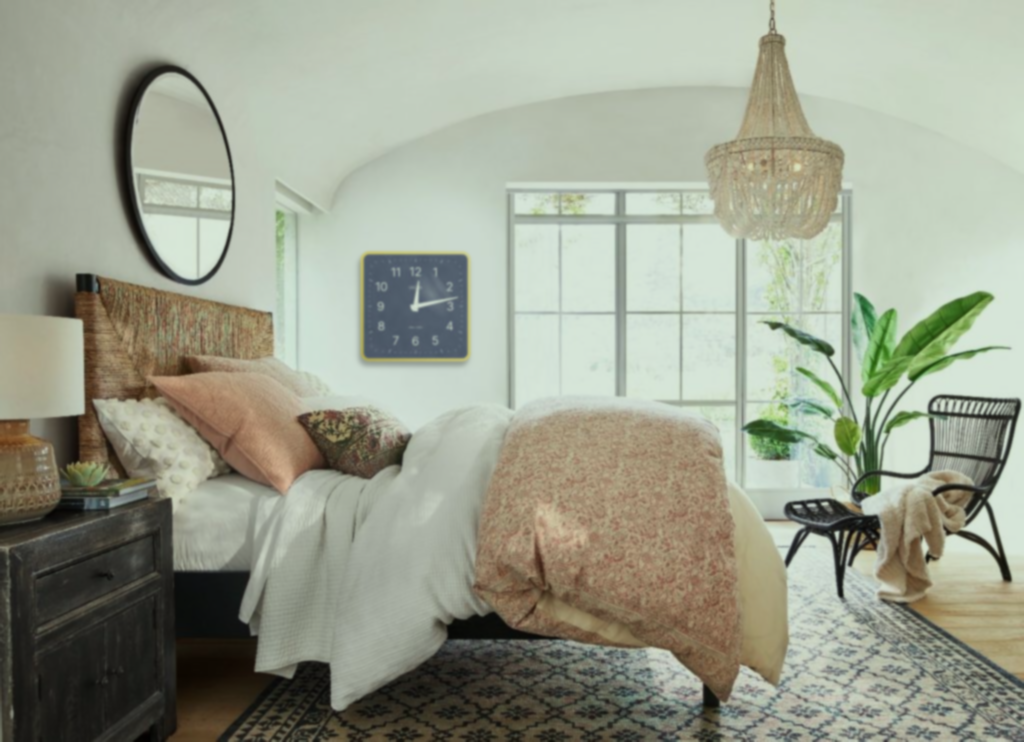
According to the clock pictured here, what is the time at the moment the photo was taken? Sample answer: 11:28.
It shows 12:13
